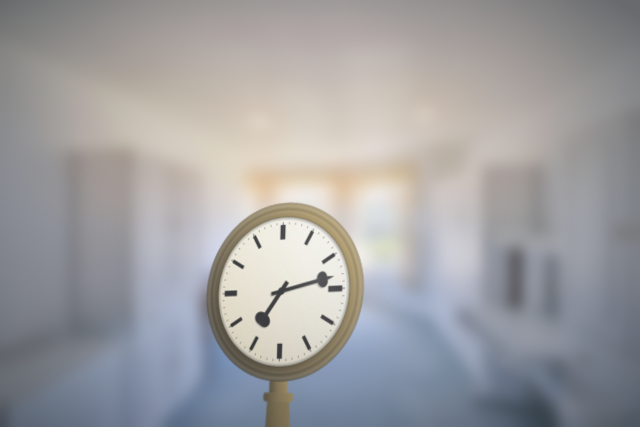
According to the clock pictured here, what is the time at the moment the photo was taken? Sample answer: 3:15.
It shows 7:13
